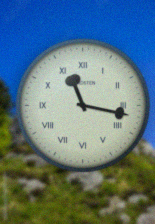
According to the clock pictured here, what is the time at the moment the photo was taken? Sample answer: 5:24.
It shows 11:17
